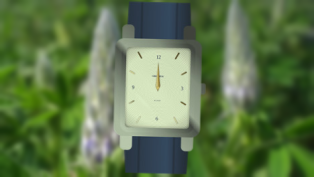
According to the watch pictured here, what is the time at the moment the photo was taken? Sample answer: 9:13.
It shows 12:00
